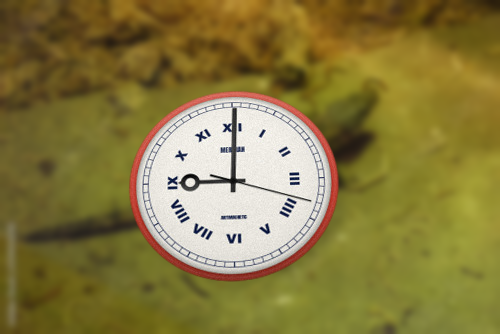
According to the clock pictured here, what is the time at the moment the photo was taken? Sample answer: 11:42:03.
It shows 9:00:18
